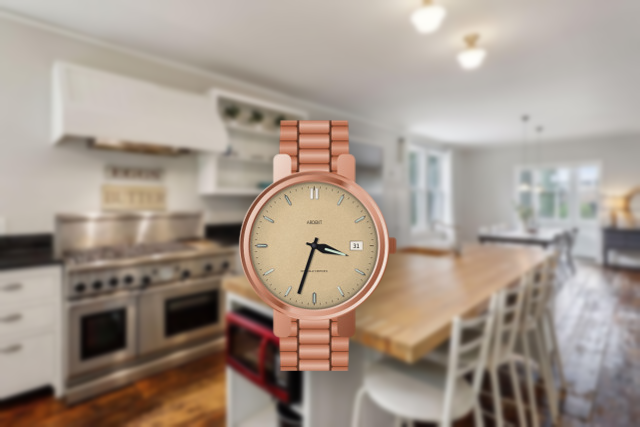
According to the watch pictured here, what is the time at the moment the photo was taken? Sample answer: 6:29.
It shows 3:33
